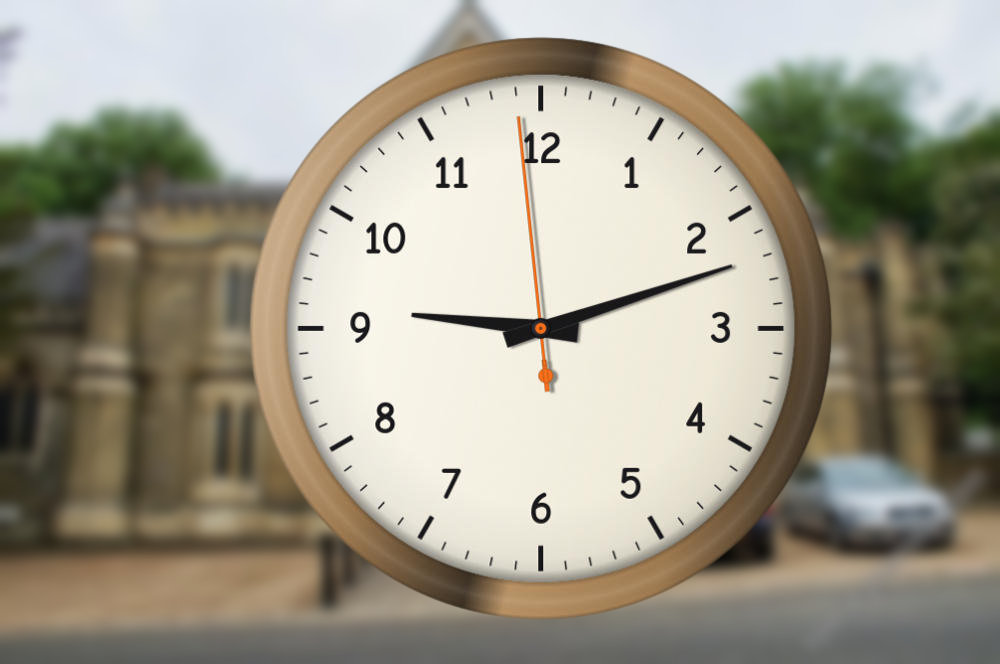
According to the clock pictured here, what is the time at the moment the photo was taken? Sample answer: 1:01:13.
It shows 9:11:59
